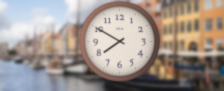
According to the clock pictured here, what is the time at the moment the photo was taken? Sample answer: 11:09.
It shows 7:50
